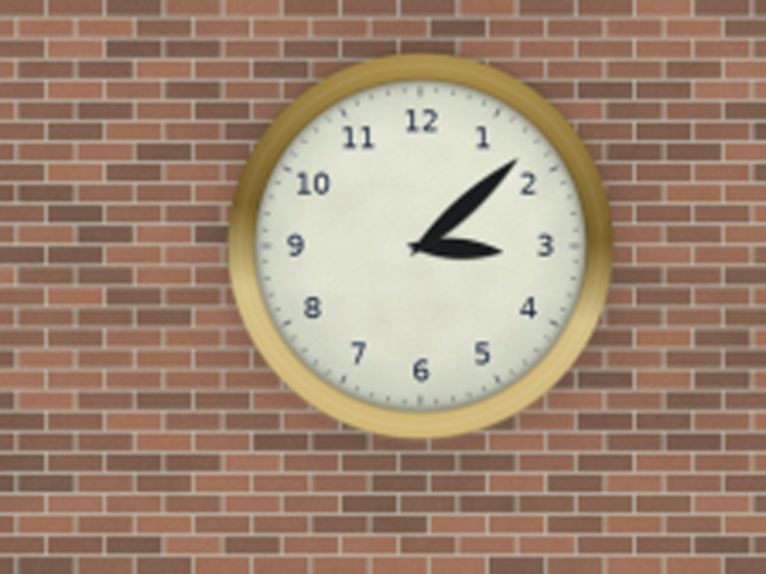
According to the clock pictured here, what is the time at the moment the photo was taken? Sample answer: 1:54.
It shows 3:08
